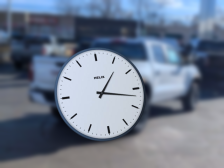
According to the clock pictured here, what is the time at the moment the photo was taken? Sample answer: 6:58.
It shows 1:17
